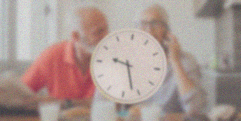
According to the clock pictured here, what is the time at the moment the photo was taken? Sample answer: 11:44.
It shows 9:27
